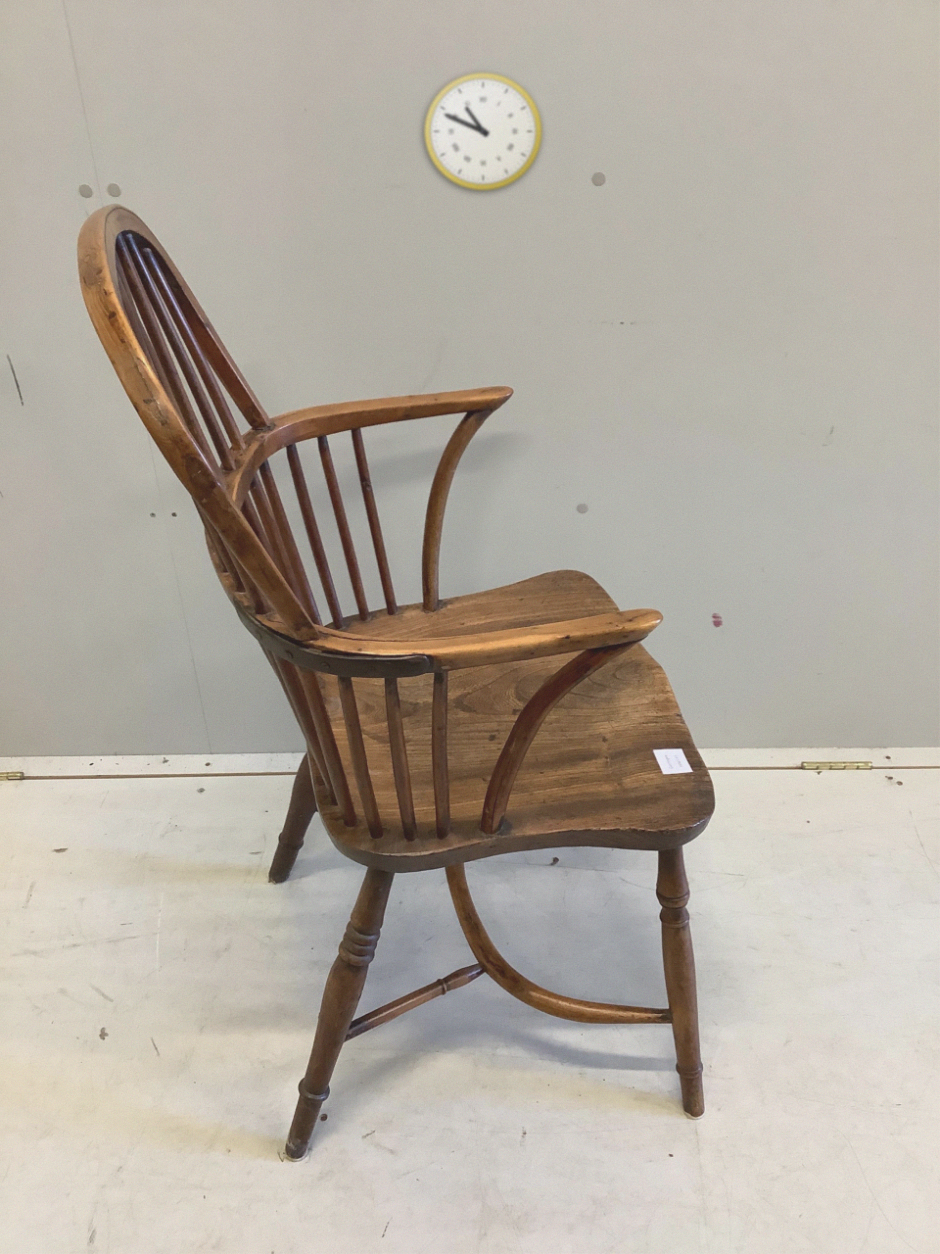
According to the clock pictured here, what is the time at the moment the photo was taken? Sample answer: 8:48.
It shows 10:49
